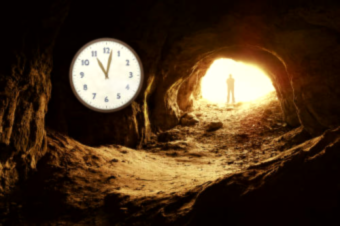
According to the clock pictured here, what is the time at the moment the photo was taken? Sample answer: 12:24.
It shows 11:02
